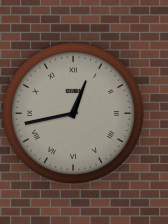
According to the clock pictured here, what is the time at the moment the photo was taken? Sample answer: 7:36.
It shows 12:43
